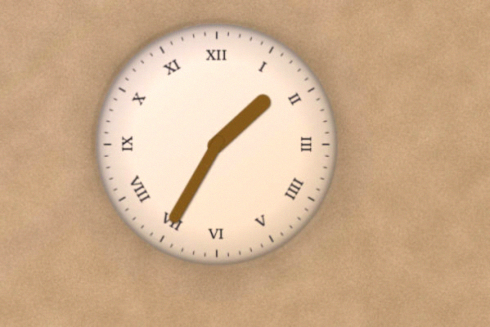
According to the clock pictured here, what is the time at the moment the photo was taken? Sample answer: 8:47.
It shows 1:35
